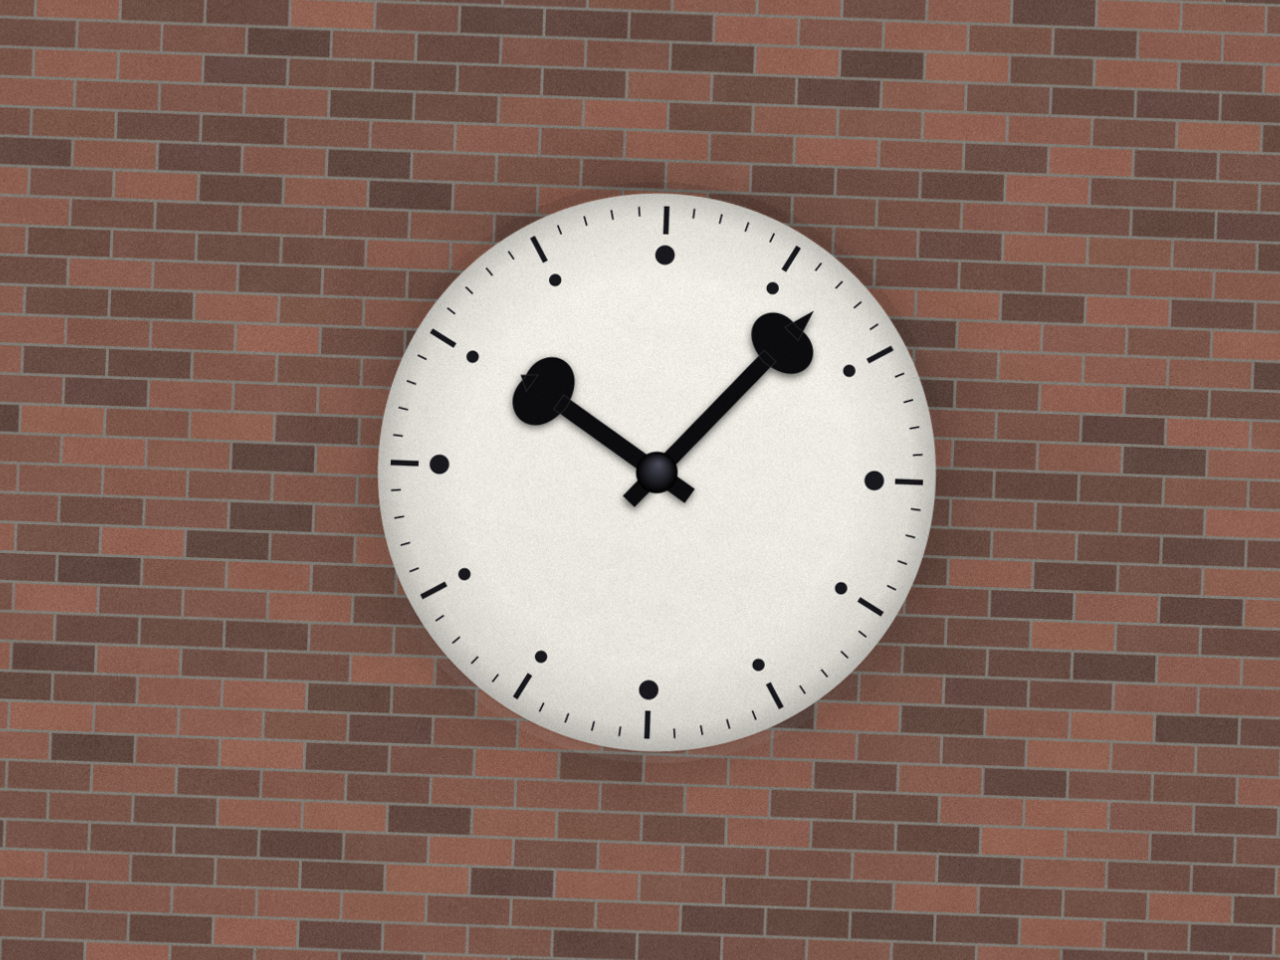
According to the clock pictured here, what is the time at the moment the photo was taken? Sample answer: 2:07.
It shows 10:07
